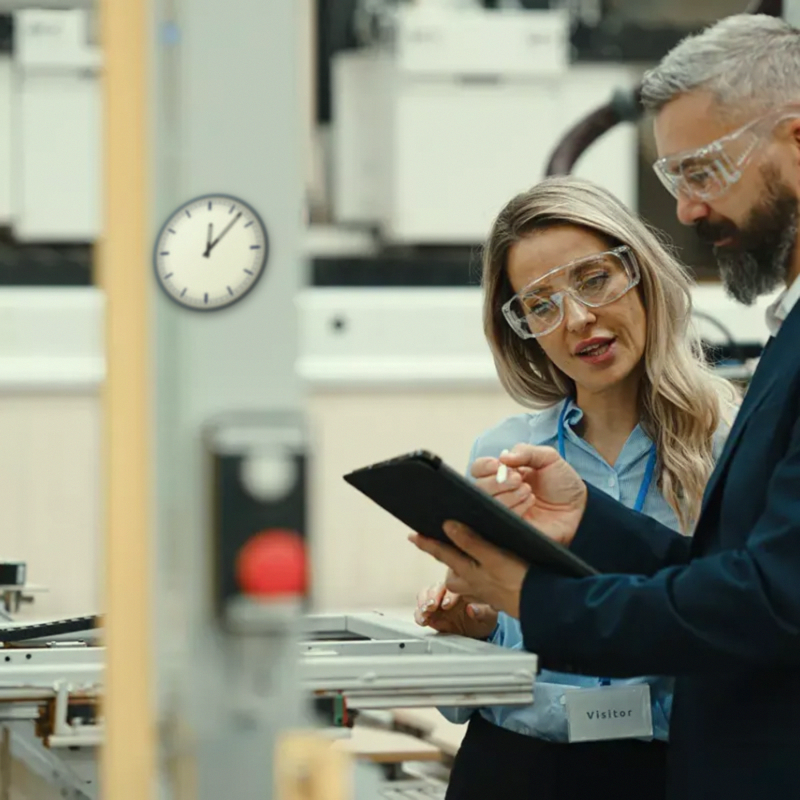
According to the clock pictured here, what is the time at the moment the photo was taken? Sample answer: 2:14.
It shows 12:07
